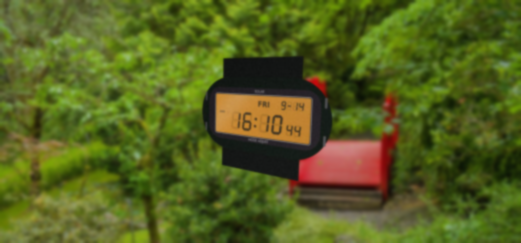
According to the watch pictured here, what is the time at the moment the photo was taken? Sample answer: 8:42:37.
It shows 16:10:44
